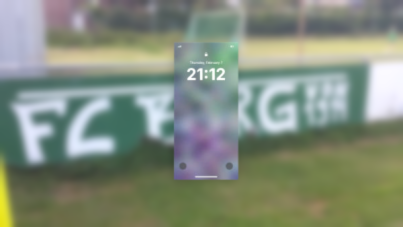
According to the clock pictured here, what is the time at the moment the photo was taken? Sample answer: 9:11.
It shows 21:12
